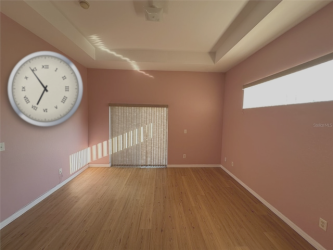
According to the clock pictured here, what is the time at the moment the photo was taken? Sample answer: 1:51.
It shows 6:54
